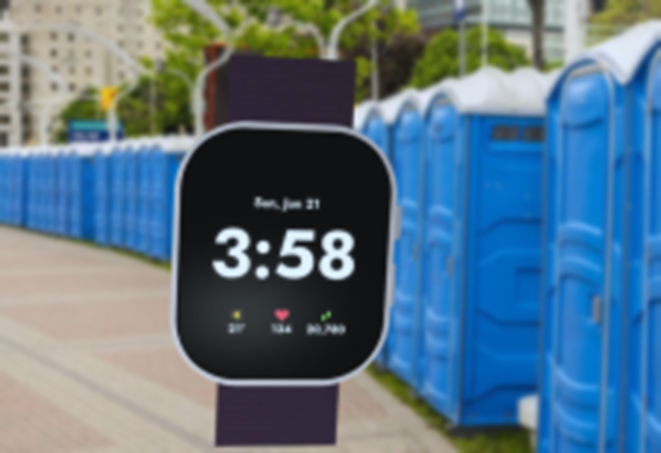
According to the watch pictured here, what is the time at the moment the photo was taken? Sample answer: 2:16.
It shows 3:58
